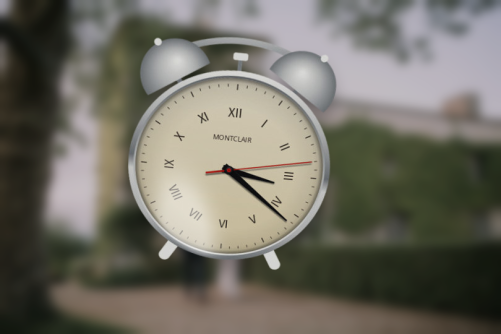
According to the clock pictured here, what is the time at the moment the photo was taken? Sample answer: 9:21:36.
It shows 3:21:13
